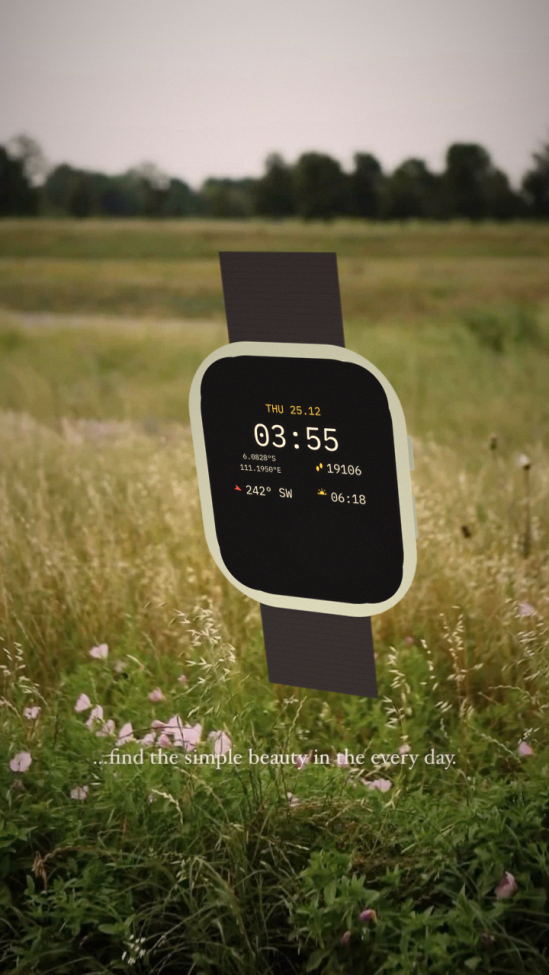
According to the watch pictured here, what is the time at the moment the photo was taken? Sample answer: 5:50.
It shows 3:55
